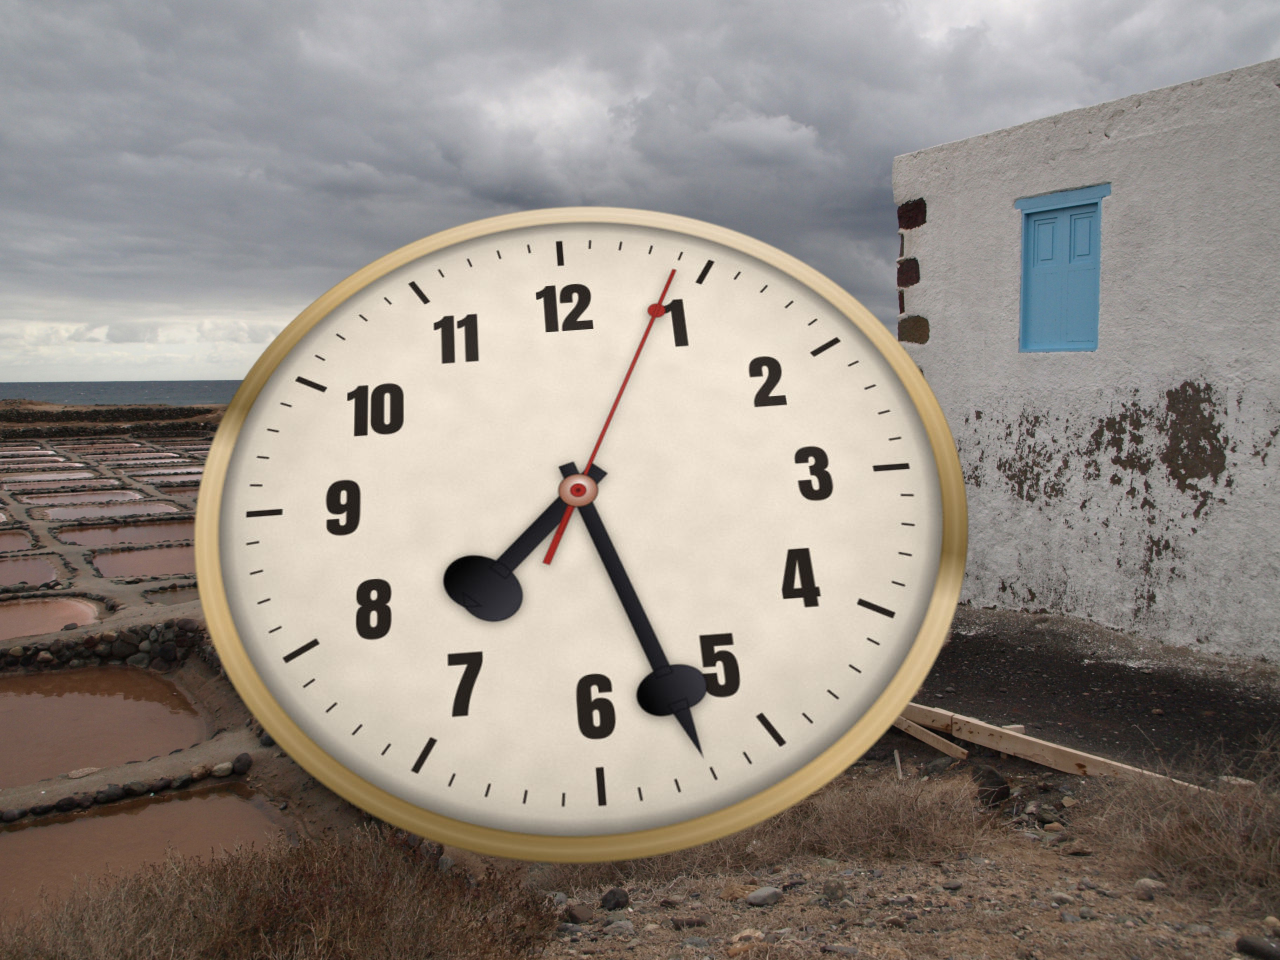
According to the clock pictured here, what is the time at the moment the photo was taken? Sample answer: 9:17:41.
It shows 7:27:04
